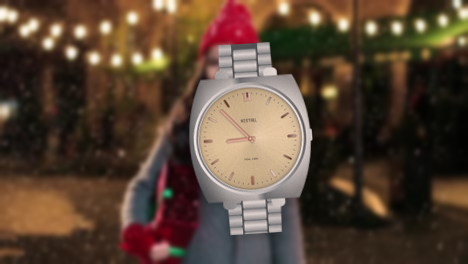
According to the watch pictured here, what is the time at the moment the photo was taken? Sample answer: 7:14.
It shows 8:53
